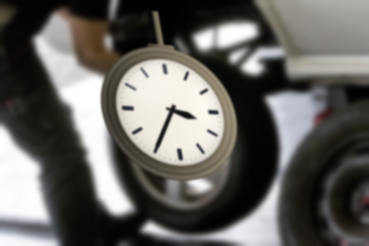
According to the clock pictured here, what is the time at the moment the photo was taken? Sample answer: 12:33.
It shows 3:35
